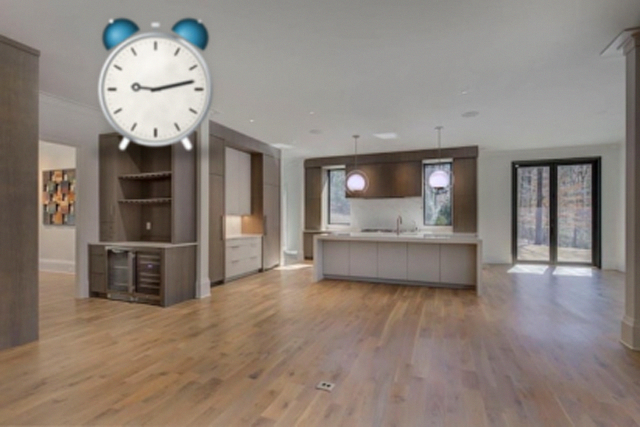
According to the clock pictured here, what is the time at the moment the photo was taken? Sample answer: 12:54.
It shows 9:13
